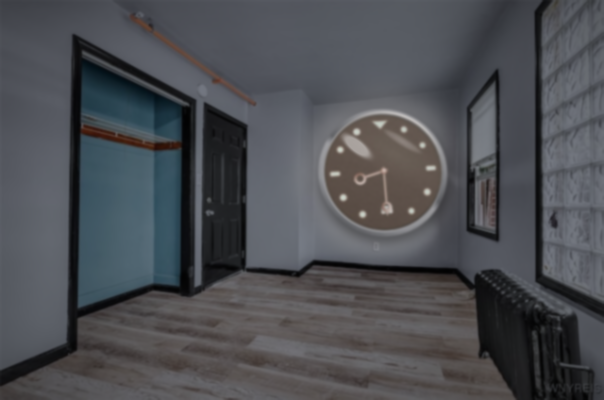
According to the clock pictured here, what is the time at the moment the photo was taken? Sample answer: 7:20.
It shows 8:30
